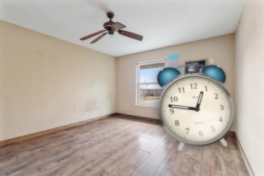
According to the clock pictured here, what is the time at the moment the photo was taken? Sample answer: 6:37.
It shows 12:47
